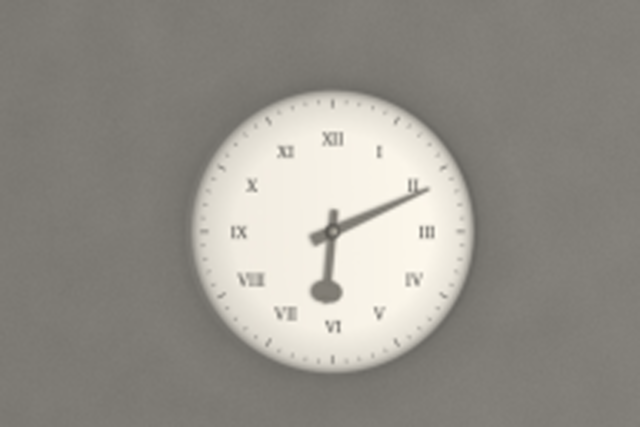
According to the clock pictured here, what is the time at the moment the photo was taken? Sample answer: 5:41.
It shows 6:11
